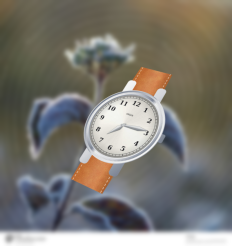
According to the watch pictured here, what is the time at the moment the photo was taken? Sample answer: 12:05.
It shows 7:14
